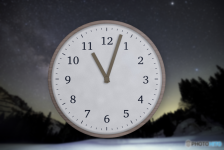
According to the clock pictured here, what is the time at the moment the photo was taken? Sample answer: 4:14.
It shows 11:03
